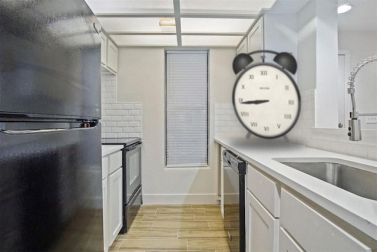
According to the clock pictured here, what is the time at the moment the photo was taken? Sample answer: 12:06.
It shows 8:44
